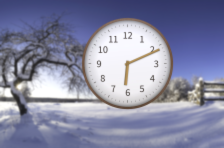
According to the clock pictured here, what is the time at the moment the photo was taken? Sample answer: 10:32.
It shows 6:11
